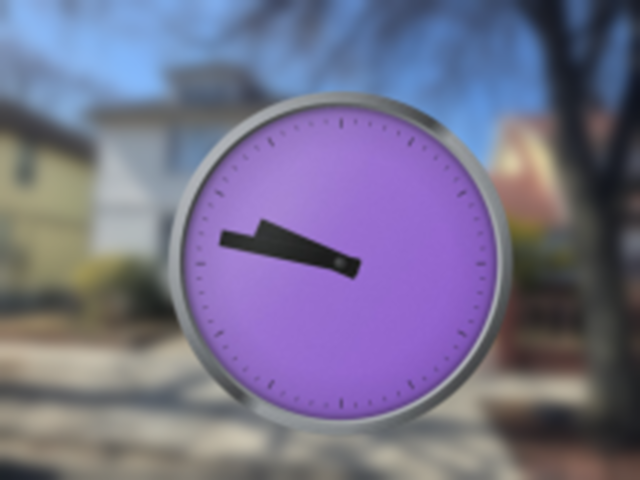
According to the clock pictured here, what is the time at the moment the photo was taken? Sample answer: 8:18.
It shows 9:47
